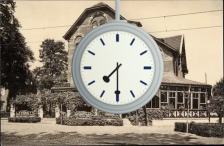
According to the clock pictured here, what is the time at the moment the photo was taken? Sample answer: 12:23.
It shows 7:30
